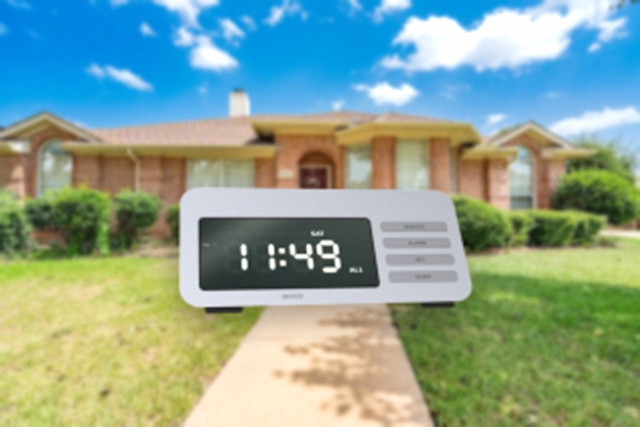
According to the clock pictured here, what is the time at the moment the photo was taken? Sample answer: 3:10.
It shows 11:49
